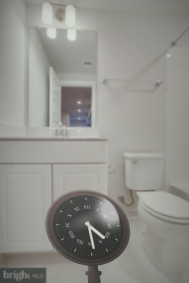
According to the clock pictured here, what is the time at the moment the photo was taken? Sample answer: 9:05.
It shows 4:29
